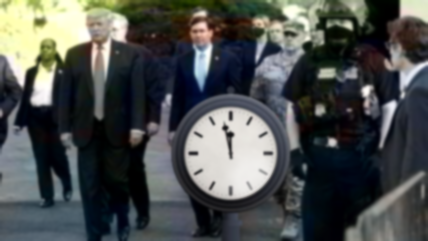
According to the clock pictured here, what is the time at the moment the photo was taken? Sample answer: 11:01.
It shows 11:58
